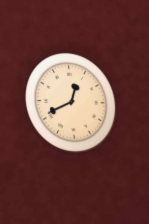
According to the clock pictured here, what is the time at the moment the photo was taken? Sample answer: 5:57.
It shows 12:41
